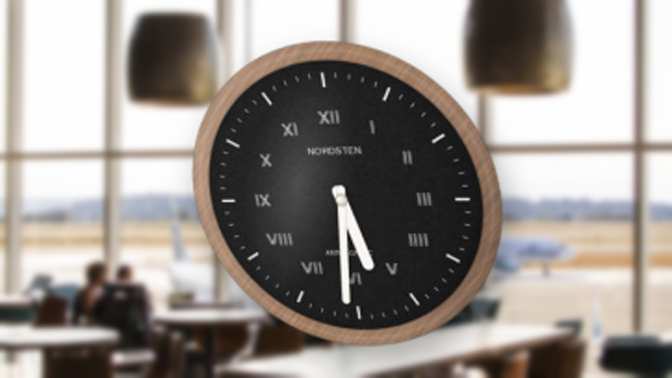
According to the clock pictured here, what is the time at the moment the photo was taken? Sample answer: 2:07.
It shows 5:31
